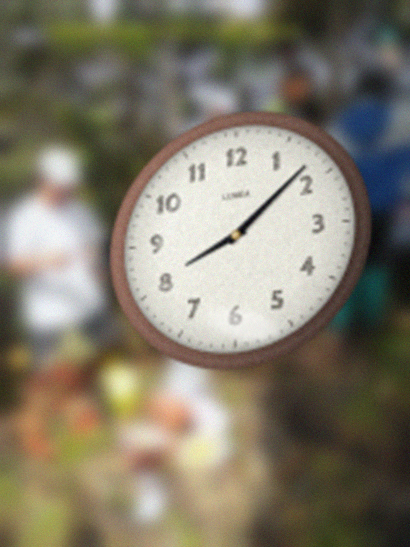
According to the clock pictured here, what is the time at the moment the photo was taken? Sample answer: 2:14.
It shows 8:08
